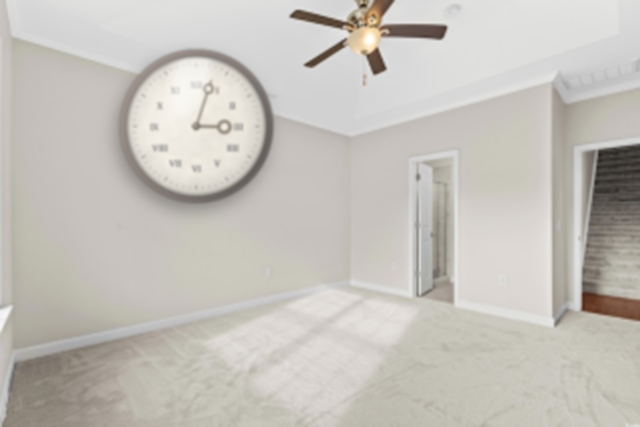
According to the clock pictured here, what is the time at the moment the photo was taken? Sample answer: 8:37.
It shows 3:03
